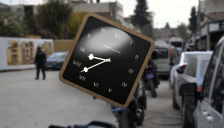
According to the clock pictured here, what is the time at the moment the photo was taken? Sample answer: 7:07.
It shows 8:37
